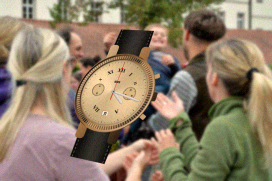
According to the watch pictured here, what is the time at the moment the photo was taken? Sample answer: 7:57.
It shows 4:17
